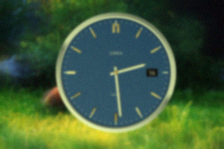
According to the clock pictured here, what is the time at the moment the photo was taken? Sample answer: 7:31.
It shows 2:29
